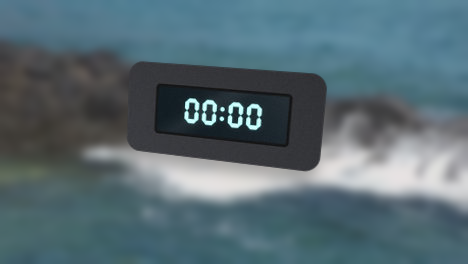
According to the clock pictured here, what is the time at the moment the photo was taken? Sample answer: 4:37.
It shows 0:00
